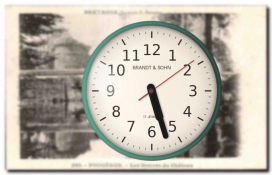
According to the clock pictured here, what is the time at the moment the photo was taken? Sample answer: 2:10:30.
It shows 5:27:09
